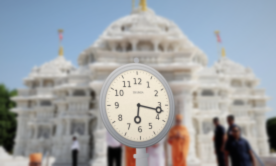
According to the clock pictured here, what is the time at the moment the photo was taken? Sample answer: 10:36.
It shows 6:17
